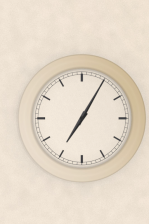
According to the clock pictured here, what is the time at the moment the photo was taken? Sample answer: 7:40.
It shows 7:05
